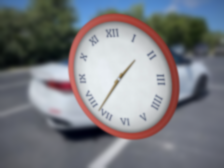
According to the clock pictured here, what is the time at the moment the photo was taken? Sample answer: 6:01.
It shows 1:37
